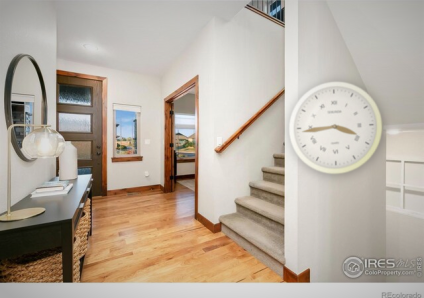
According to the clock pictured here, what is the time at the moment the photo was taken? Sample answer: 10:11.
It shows 3:44
